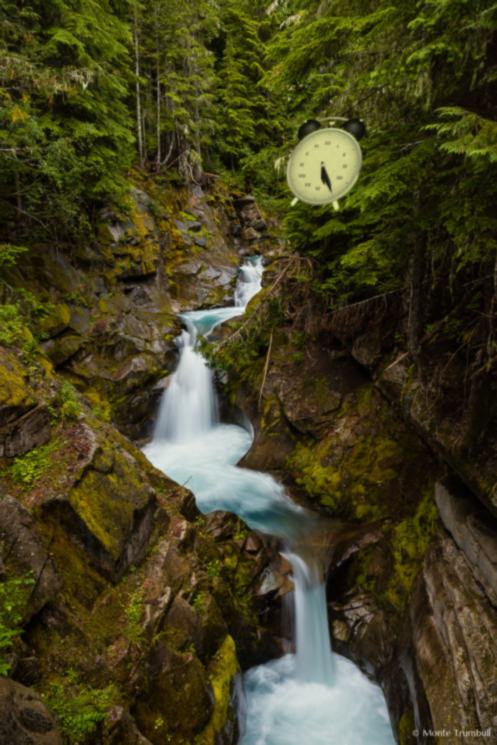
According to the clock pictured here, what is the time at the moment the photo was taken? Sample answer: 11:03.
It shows 5:25
